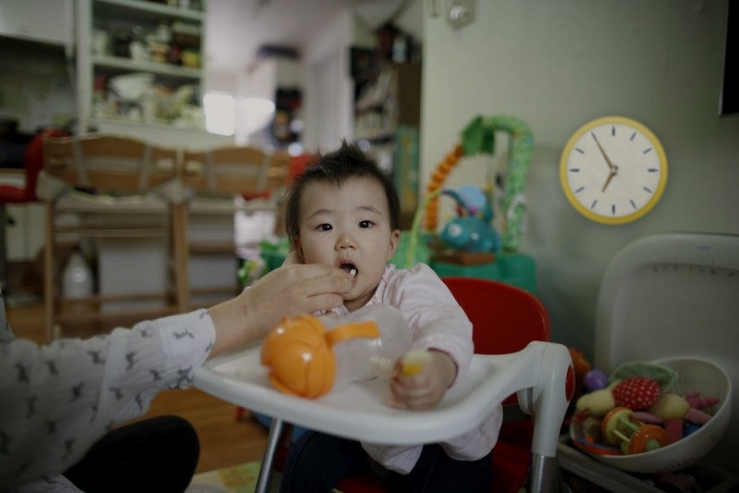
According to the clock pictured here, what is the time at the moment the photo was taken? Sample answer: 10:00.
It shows 6:55
